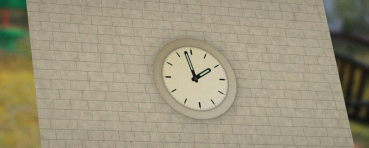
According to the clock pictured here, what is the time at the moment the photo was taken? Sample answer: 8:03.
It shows 1:58
